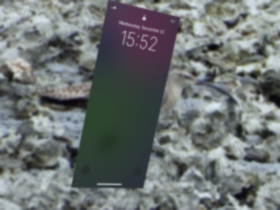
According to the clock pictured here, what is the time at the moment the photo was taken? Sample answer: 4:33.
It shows 15:52
